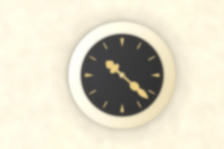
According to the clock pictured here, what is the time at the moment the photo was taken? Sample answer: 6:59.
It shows 10:22
